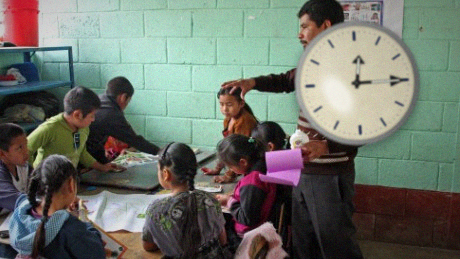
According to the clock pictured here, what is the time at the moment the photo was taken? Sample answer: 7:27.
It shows 12:15
